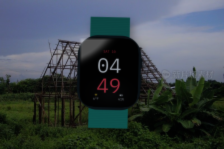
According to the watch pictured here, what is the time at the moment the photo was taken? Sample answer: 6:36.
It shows 4:49
